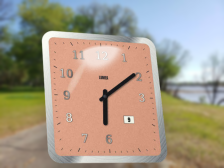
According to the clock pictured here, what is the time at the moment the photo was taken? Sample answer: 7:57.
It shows 6:09
